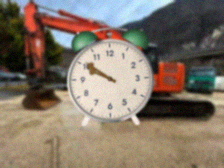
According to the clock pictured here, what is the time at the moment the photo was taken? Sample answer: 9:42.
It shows 9:51
